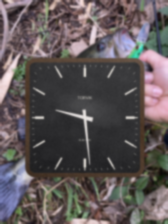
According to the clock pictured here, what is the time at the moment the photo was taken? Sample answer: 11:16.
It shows 9:29
